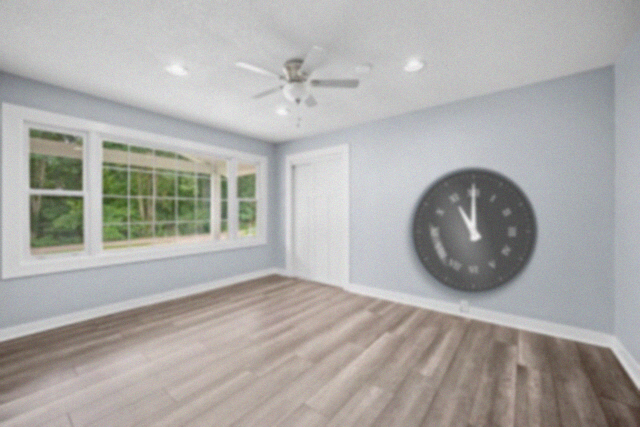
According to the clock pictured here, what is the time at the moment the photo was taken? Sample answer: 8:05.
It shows 11:00
